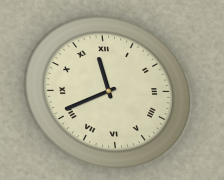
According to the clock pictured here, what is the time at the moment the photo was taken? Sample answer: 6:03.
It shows 11:41
